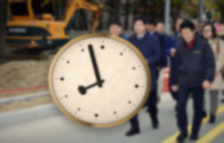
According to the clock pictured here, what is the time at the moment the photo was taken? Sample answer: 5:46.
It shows 7:57
